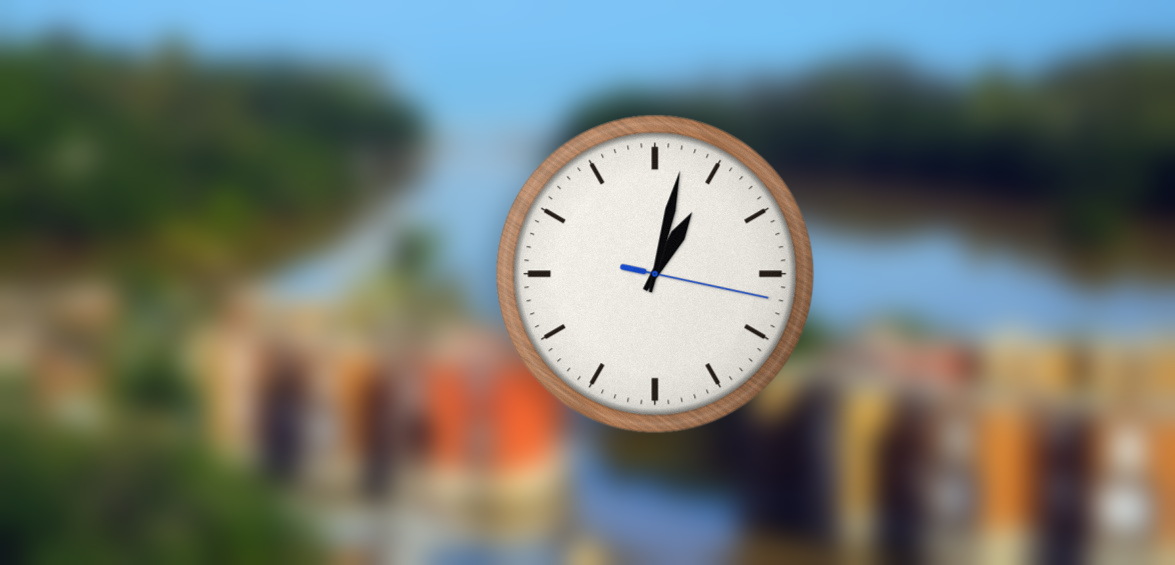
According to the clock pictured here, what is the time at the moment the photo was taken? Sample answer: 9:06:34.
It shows 1:02:17
